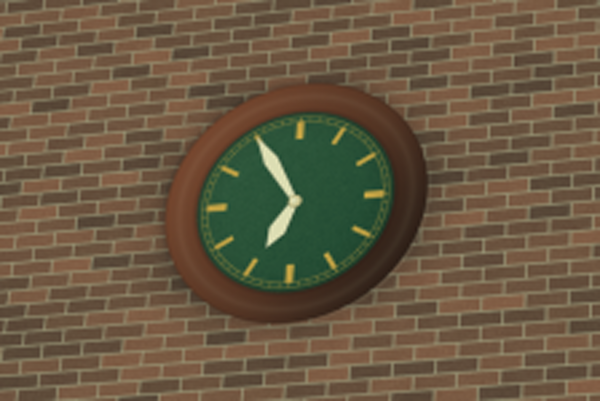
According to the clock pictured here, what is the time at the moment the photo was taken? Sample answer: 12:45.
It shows 6:55
